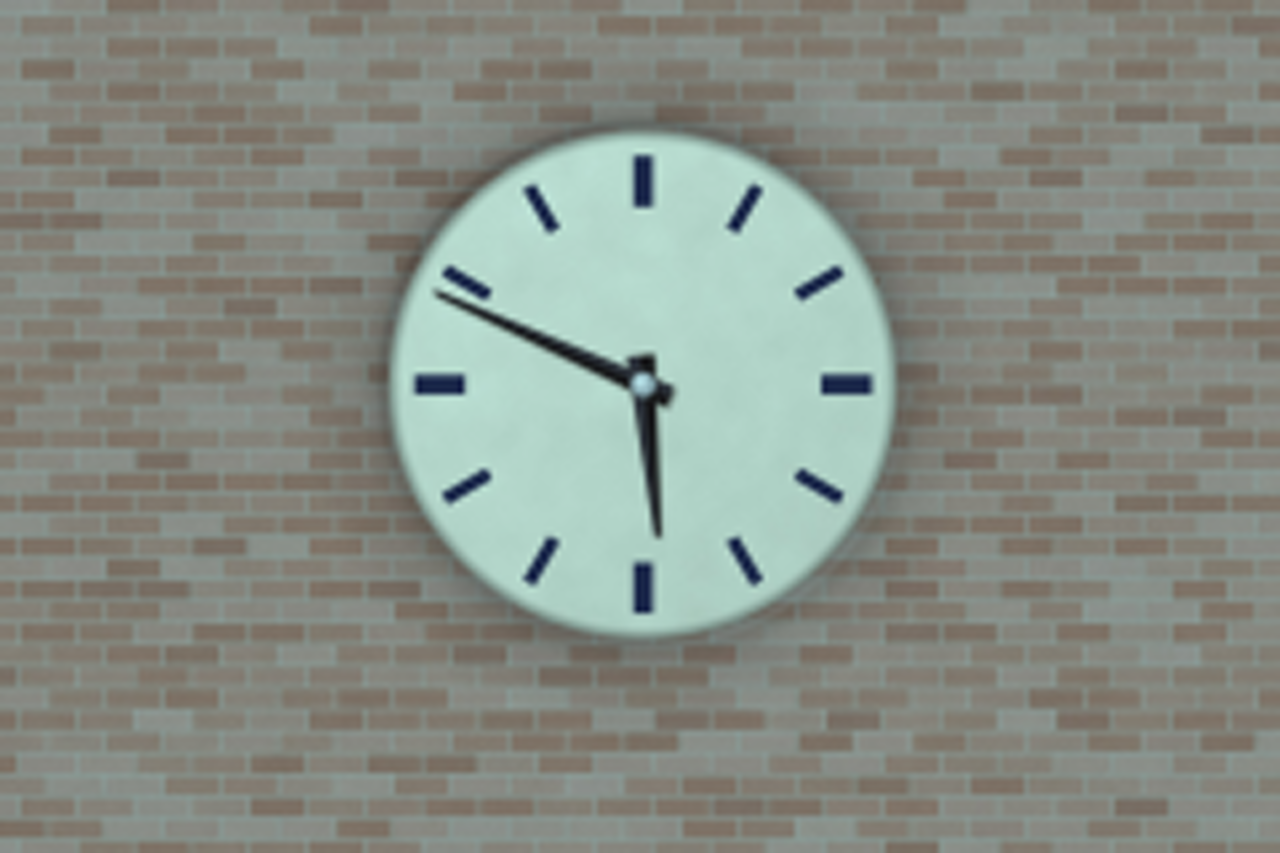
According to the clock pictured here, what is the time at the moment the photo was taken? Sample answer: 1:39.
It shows 5:49
